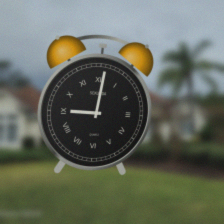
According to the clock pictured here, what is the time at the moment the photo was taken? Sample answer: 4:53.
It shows 9:01
